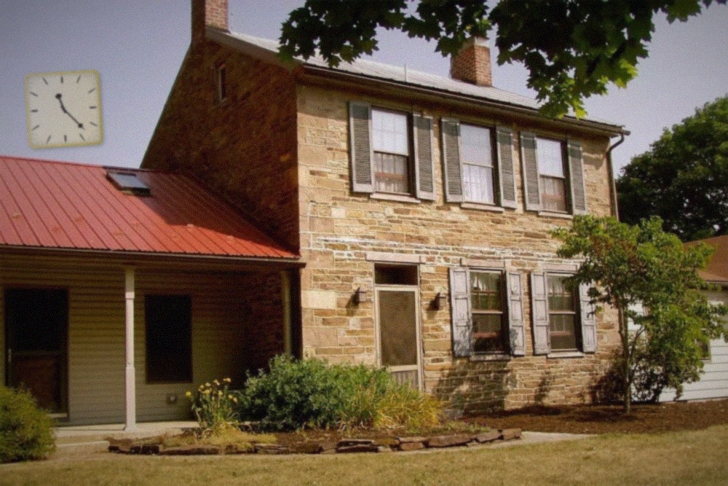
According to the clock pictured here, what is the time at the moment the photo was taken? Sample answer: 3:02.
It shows 11:23
